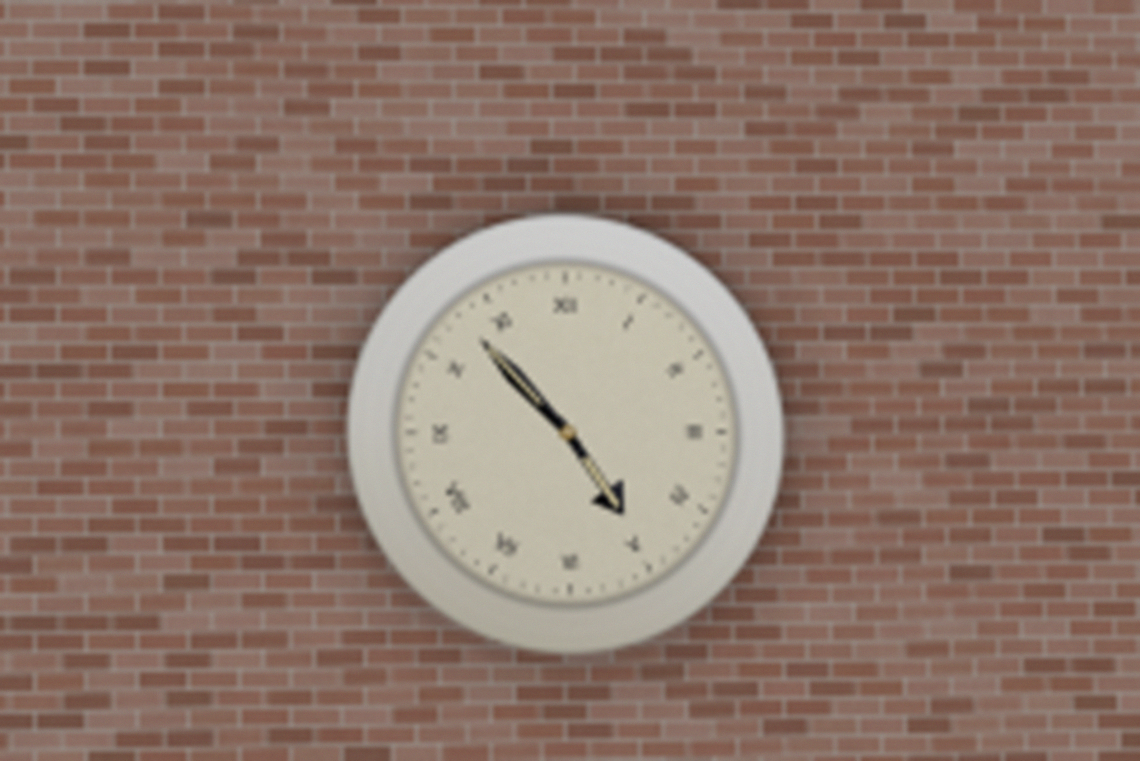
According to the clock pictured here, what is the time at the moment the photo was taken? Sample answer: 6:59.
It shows 4:53
